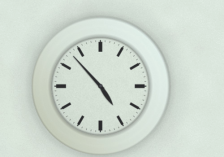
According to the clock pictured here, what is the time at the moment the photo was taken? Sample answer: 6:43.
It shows 4:53
